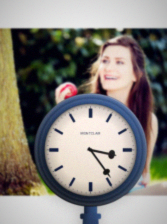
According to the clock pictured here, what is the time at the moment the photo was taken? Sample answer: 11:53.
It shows 3:24
